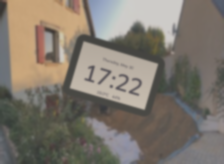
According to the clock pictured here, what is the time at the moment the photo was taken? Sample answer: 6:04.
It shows 17:22
